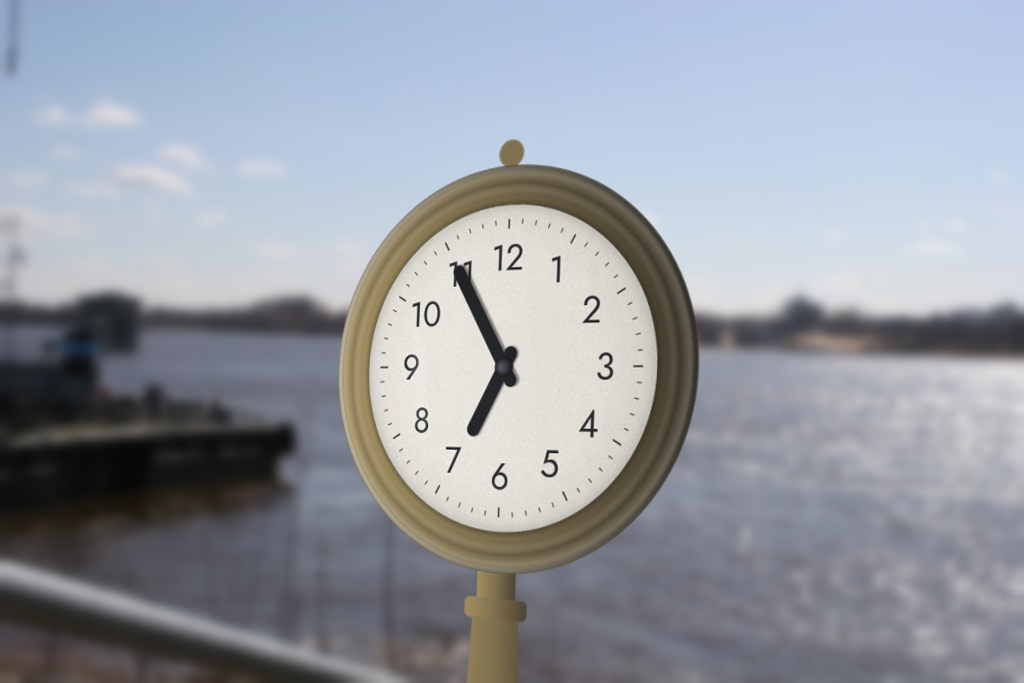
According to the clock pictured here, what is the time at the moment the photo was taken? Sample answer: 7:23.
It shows 6:55
